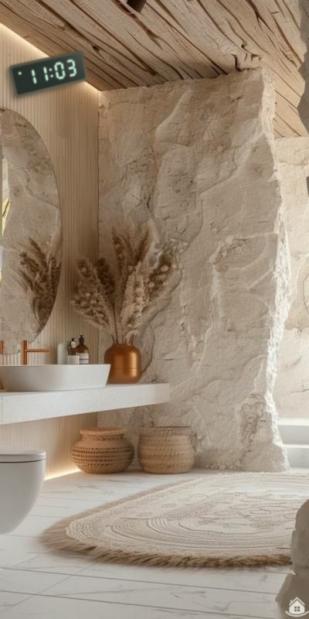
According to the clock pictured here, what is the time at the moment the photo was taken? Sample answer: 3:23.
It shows 11:03
